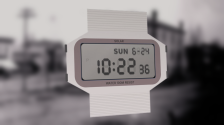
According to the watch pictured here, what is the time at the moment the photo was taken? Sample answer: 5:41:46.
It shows 10:22:36
